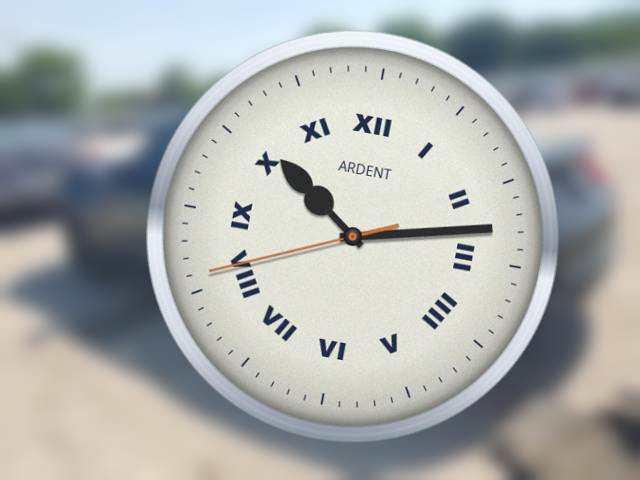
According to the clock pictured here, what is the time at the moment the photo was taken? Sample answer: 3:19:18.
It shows 10:12:41
